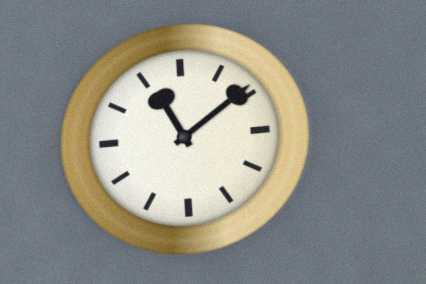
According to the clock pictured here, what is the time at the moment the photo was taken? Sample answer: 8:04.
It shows 11:09
